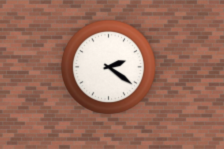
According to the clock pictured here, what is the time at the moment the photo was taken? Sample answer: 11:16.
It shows 2:21
